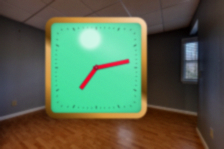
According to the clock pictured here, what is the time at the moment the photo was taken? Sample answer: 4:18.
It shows 7:13
